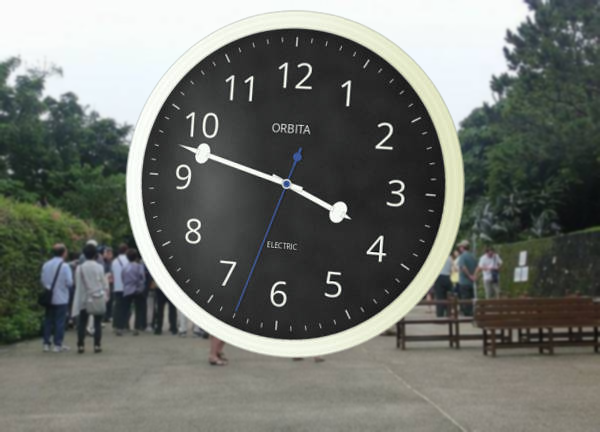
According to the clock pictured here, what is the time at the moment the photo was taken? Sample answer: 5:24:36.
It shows 3:47:33
